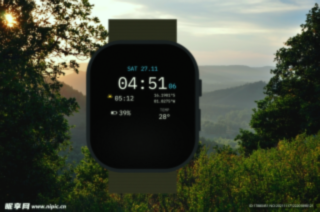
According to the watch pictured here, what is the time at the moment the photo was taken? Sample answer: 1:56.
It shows 4:51
